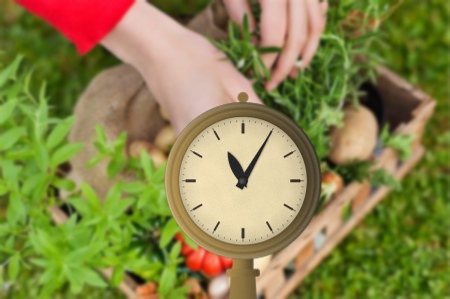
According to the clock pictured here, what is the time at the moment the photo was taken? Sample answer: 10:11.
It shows 11:05
